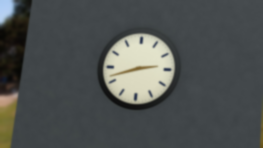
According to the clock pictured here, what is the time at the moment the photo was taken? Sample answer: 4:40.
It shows 2:42
